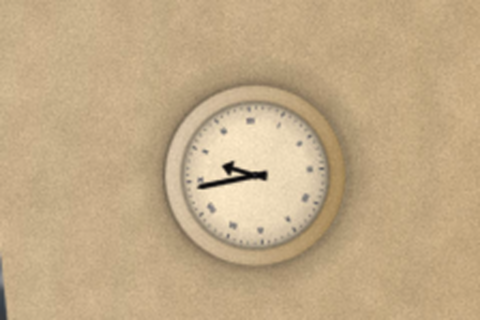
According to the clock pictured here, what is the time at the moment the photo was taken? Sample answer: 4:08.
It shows 9:44
